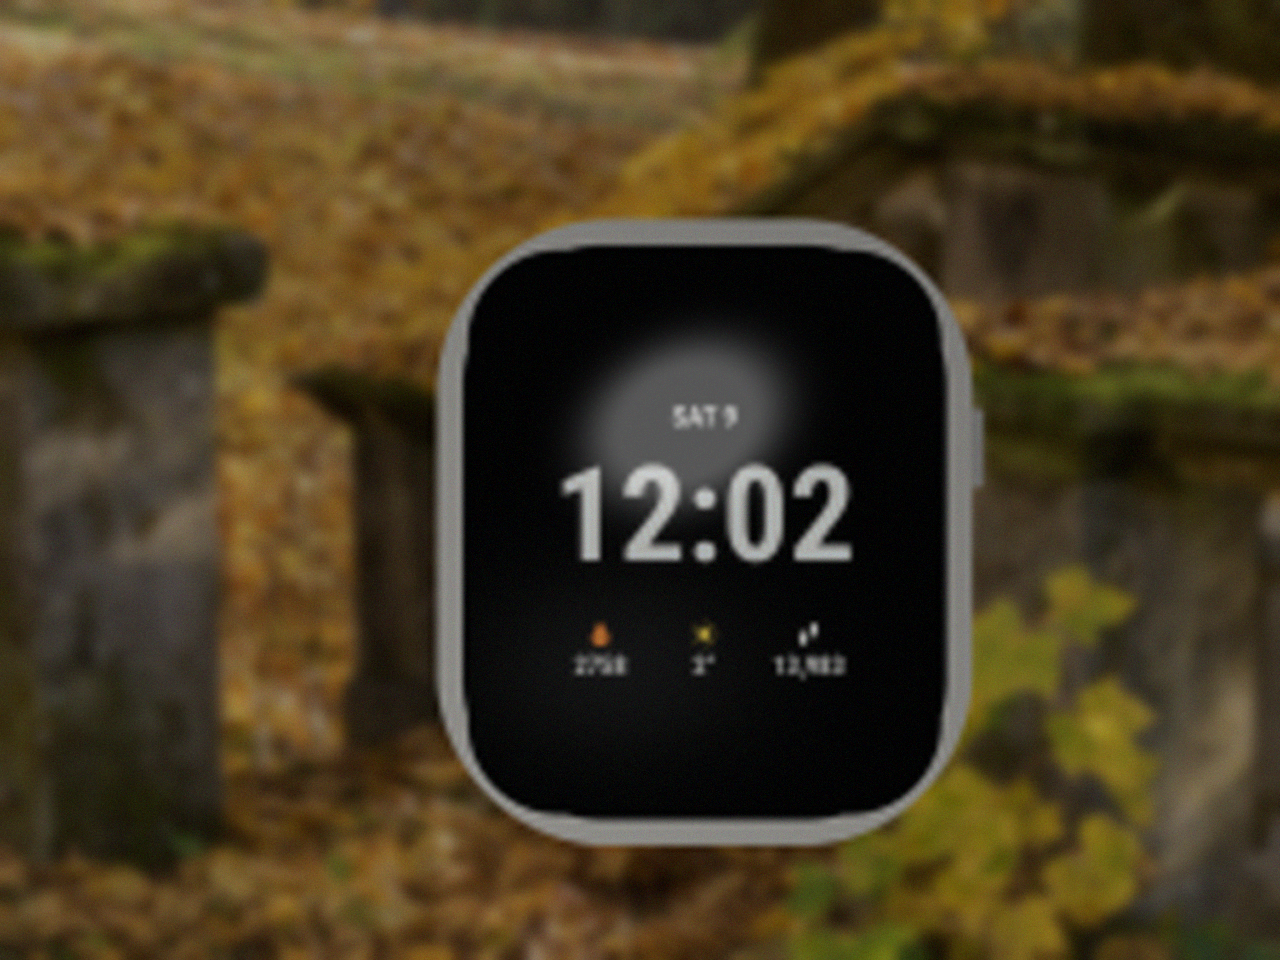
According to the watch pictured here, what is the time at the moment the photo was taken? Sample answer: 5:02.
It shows 12:02
